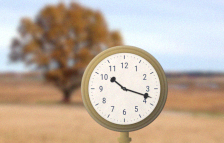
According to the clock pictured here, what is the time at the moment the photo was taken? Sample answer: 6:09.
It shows 10:18
